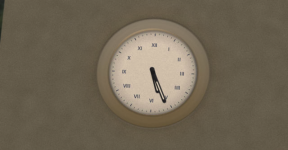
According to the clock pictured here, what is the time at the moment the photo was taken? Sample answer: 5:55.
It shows 5:26
